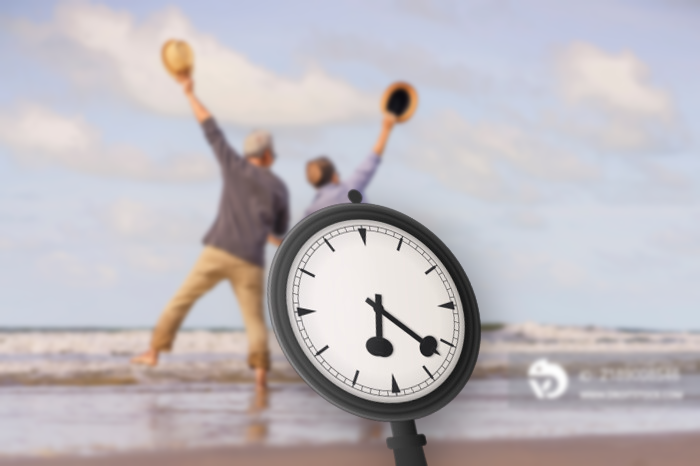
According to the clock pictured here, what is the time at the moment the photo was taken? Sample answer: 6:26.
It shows 6:22
